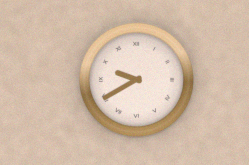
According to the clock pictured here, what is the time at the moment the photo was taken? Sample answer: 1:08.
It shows 9:40
